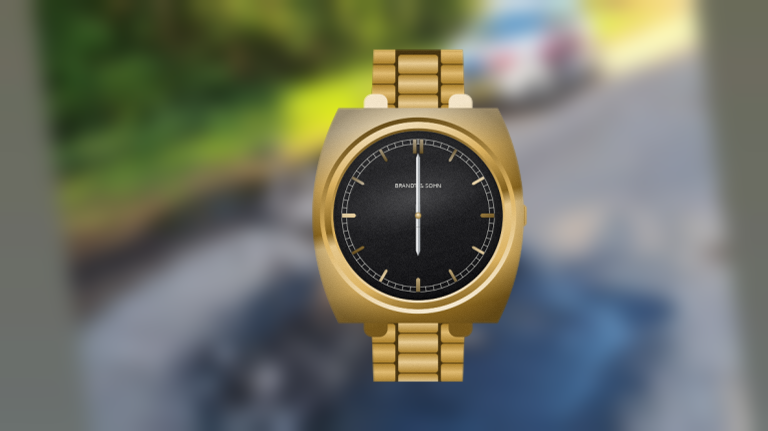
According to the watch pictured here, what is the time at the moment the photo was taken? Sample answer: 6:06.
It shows 6:00
